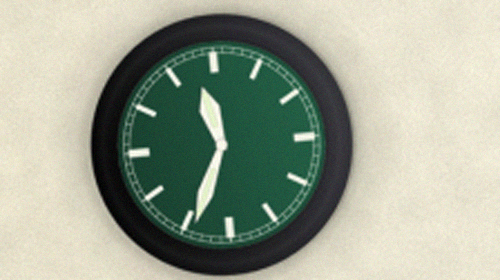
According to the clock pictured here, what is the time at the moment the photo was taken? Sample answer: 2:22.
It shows 11:34
